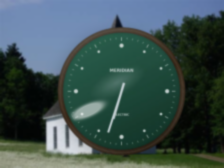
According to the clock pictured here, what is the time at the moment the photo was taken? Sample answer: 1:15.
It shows 6:33
